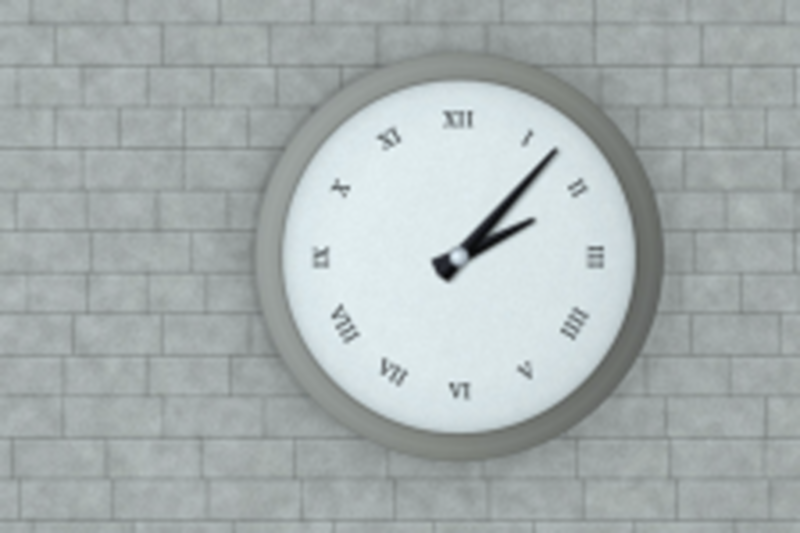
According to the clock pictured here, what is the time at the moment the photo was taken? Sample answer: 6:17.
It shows 2:07
